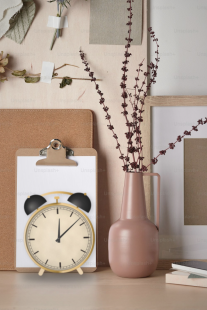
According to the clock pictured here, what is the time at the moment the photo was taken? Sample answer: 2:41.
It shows 12:08
